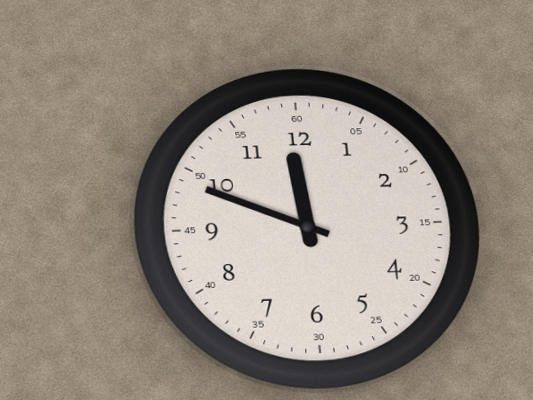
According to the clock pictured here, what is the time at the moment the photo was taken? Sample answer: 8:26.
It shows 11:49
